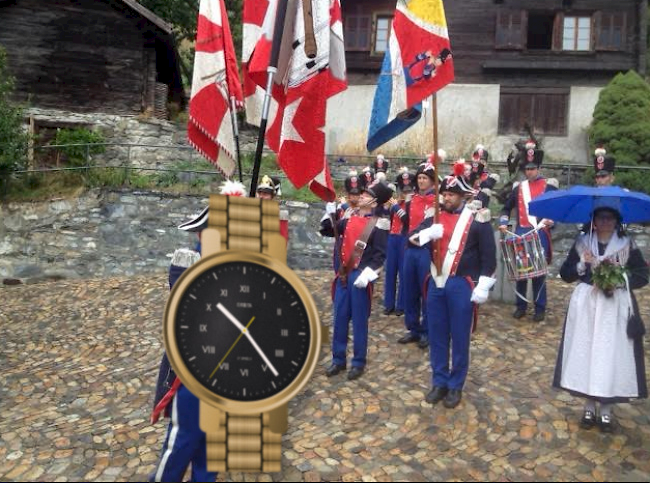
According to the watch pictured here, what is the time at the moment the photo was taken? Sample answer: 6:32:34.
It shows 10:23:36
